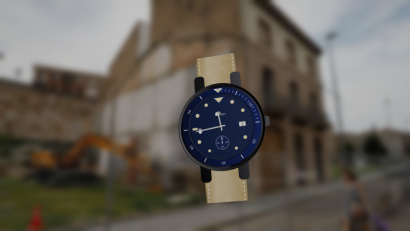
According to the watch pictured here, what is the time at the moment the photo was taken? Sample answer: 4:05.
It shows 11:44
